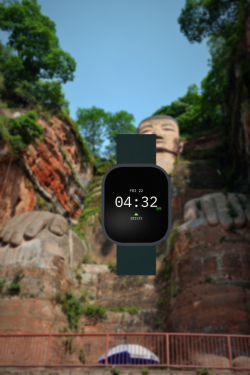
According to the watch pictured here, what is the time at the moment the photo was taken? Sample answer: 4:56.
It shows 4:32
